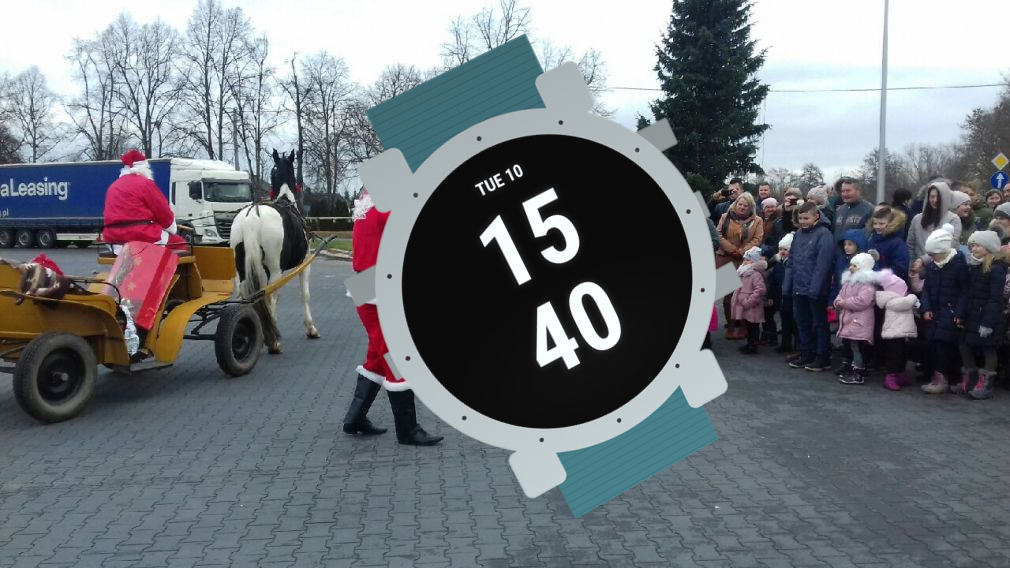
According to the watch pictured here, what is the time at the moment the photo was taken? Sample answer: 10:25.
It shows 15:40
